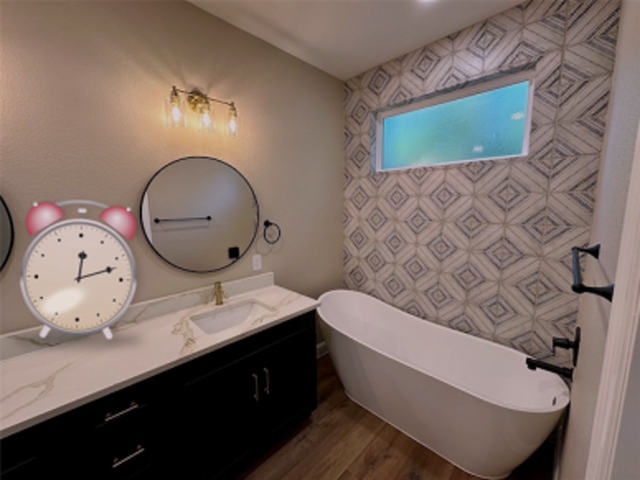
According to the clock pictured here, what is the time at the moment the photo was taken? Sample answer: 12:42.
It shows 12:12
